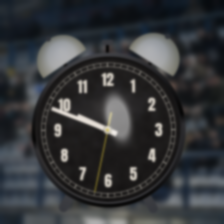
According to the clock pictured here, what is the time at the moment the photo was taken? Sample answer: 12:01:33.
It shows 9:48:32
